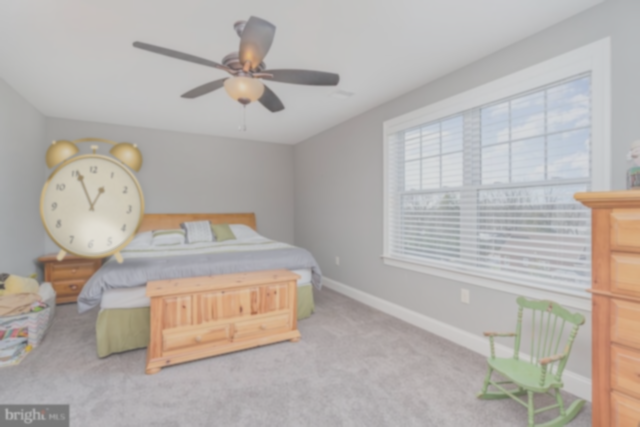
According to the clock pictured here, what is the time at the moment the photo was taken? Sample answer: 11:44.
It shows 12:56
